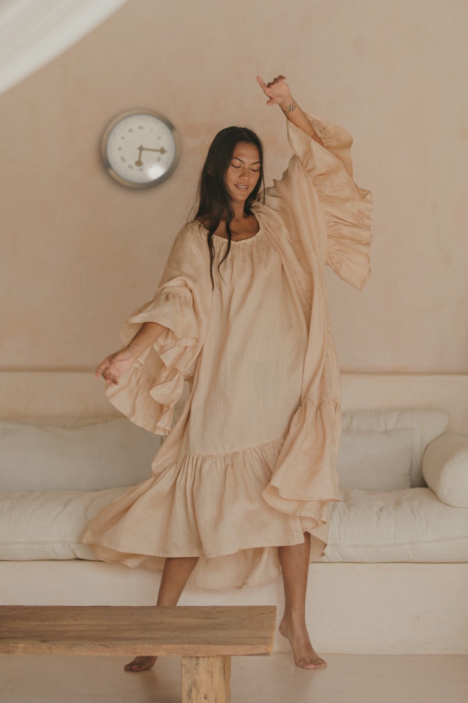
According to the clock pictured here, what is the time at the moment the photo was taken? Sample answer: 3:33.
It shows 6:16
